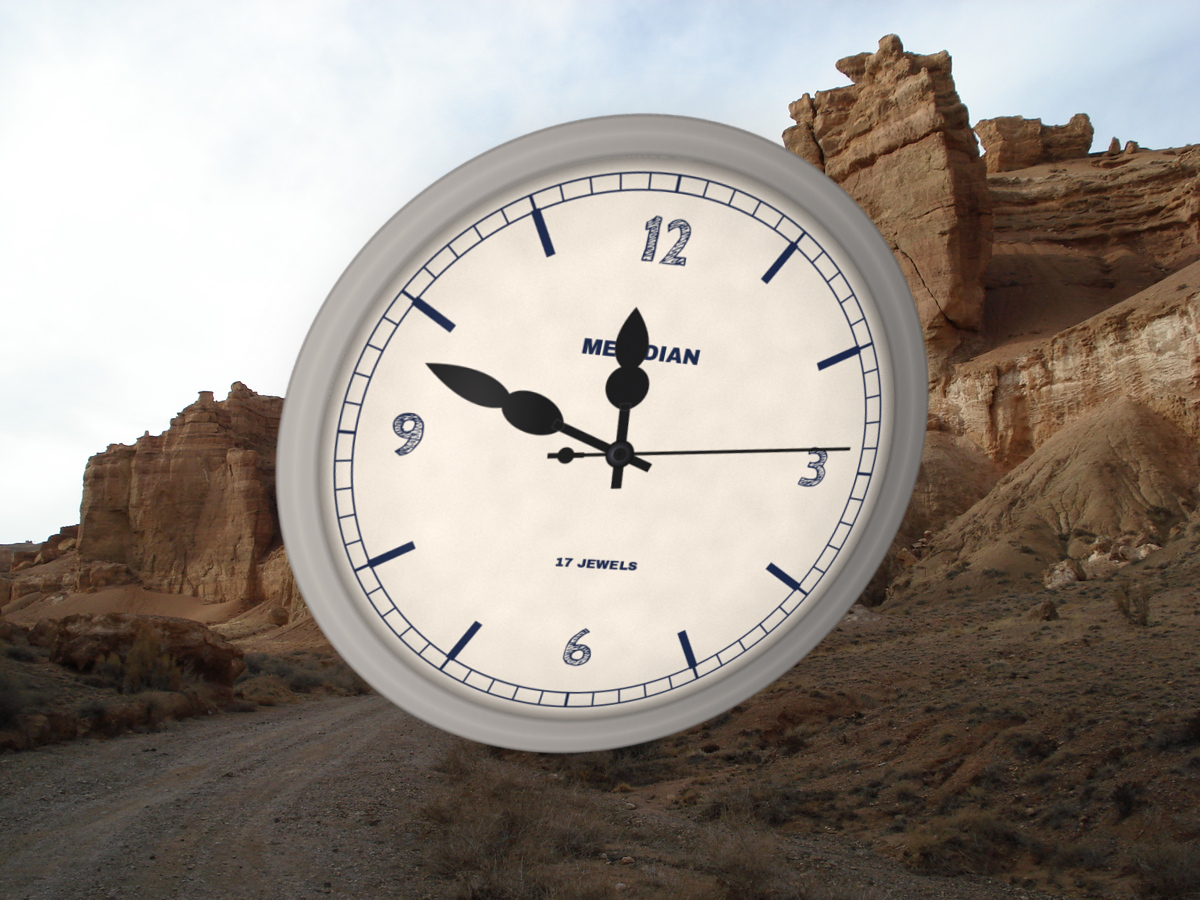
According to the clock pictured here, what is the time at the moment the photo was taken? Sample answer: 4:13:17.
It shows 11:48:14
